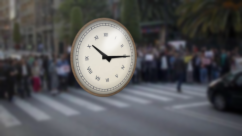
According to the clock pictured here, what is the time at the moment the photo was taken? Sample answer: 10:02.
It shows 10:15
